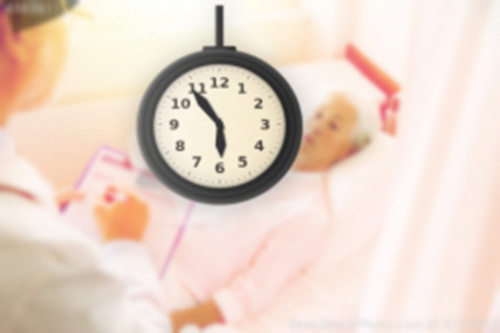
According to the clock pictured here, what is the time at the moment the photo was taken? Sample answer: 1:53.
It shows 5:54
